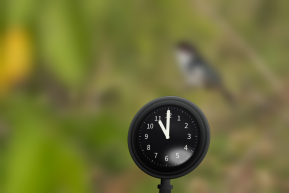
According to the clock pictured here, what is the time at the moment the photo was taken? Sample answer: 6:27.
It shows 11:00
